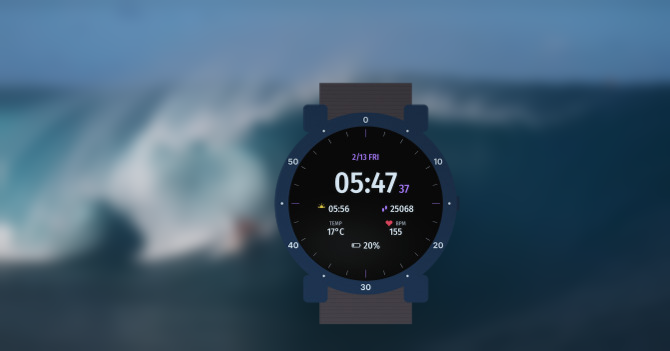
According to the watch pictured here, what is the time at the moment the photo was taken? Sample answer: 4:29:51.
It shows 5:47:37
